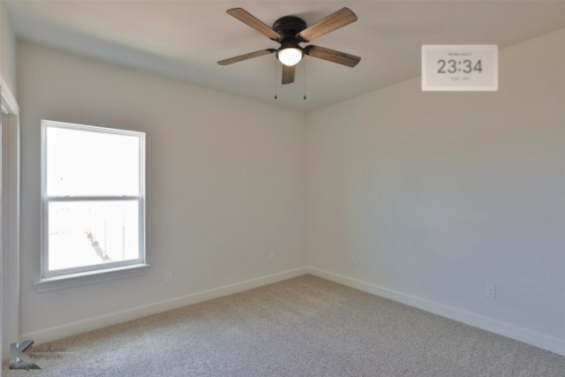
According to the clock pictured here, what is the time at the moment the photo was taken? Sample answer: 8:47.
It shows 23:34
